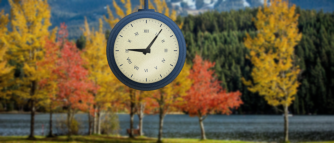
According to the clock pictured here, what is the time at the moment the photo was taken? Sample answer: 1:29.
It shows 9:06
